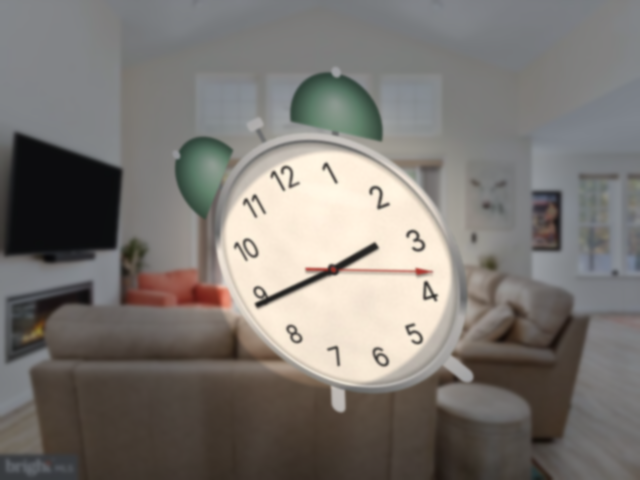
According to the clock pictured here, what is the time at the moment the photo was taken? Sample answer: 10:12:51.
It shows 2:44:18
